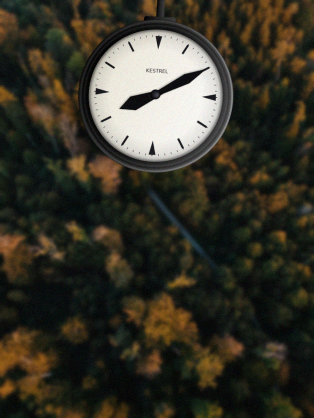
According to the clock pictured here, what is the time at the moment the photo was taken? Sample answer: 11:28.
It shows 8:10
